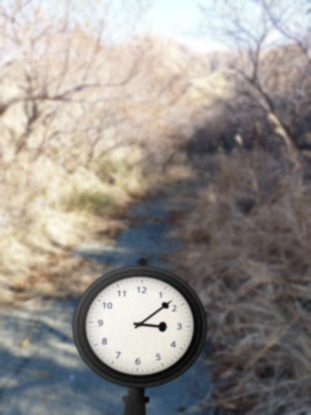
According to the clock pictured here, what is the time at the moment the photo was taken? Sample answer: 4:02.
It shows 3:08
